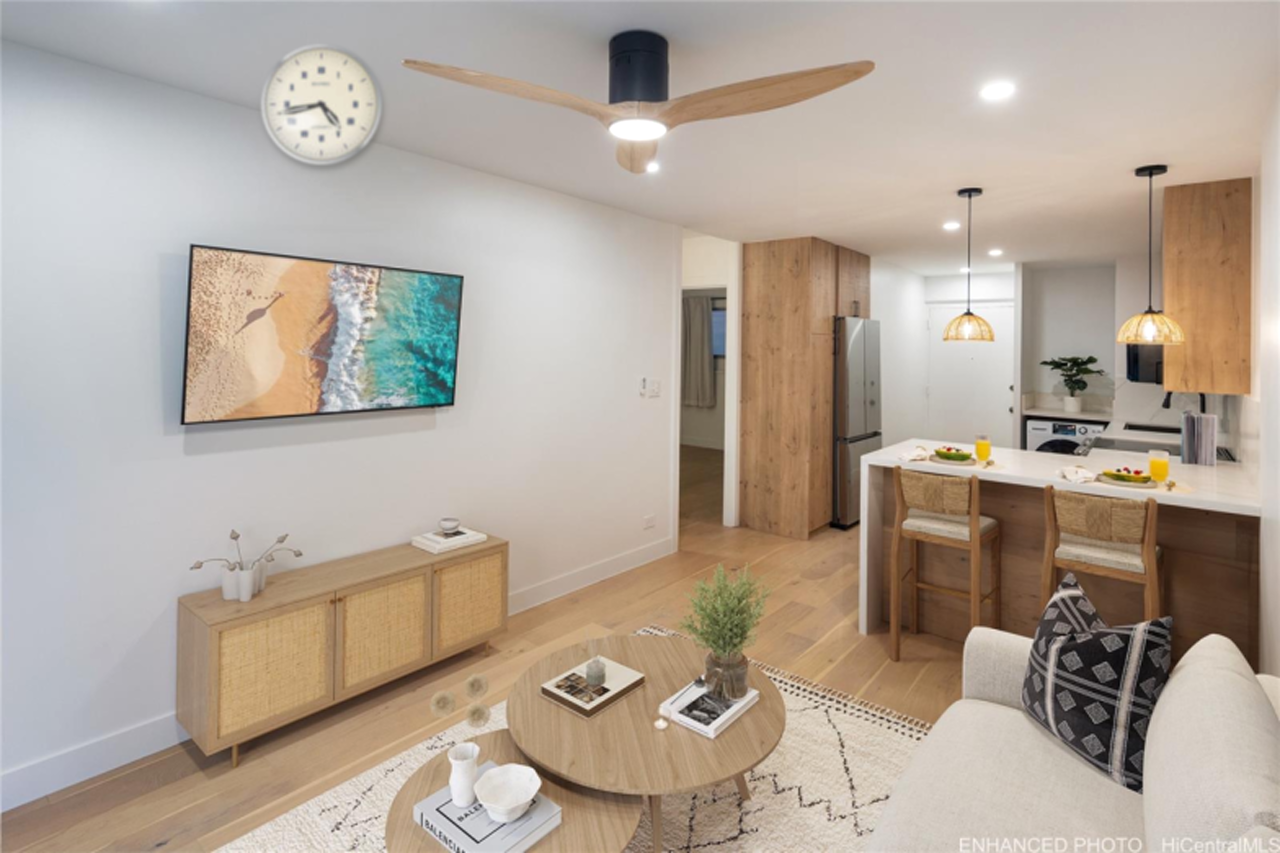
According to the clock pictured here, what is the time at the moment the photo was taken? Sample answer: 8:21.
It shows 4:43
